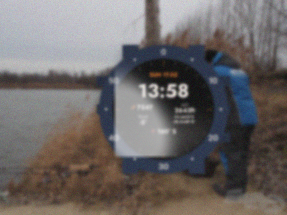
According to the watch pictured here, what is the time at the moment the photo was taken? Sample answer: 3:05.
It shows 13:58
